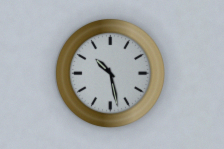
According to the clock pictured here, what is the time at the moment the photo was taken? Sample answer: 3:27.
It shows 10:28
